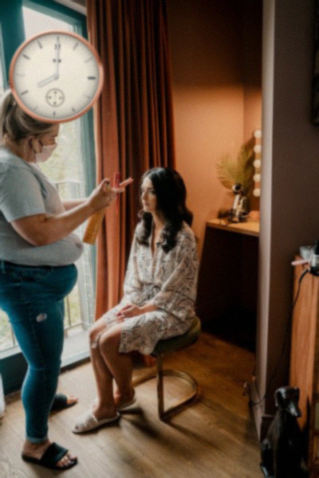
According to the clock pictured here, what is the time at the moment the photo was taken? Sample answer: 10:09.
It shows 8:00
